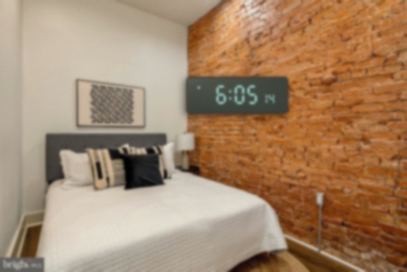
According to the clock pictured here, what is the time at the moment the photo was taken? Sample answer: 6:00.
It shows 6:05
